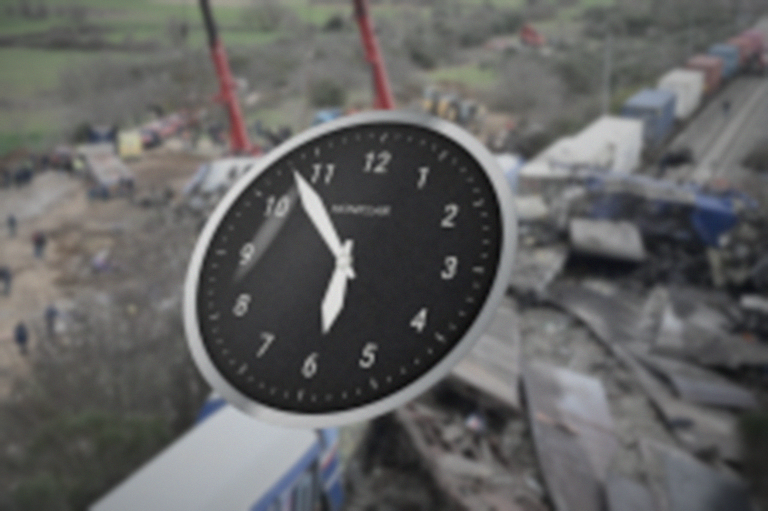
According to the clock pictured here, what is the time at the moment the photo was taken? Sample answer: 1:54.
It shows 5:53
